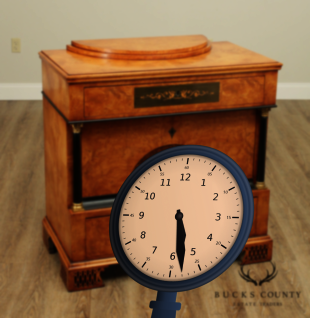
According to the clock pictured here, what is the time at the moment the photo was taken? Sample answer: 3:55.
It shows 5:28
